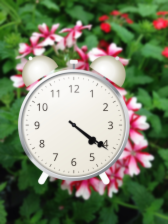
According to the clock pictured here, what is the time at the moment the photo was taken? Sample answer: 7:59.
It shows 4:21
